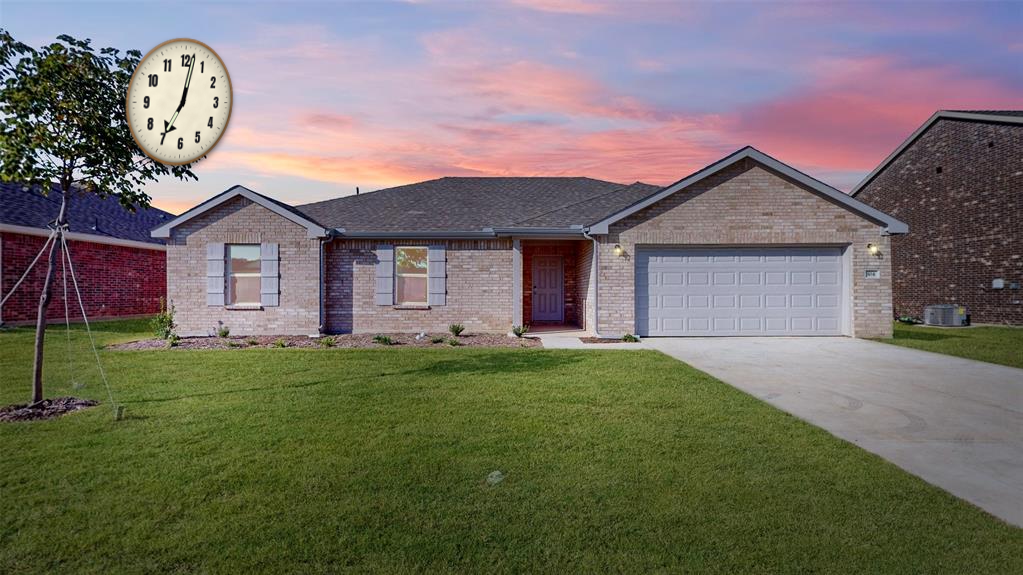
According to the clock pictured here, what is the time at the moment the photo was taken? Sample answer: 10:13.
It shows 7:02
